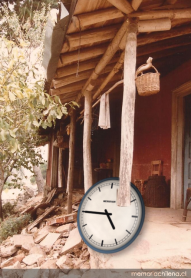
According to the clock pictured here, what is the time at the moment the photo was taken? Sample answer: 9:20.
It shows 4:45
